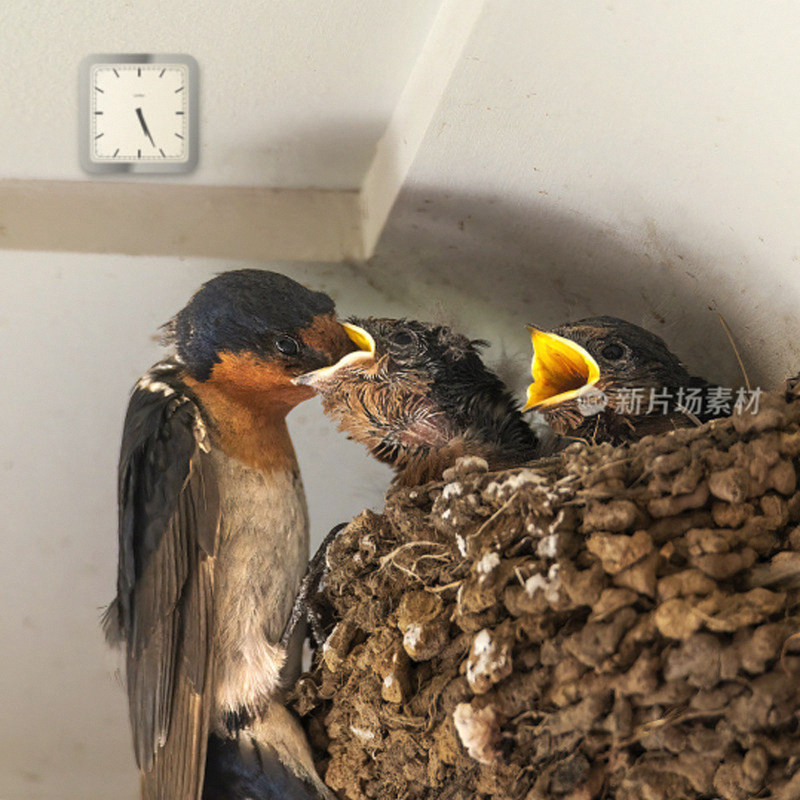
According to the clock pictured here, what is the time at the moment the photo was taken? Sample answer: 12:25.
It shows 5:26
